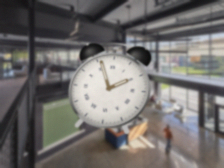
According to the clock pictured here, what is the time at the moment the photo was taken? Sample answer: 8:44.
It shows 1:56
